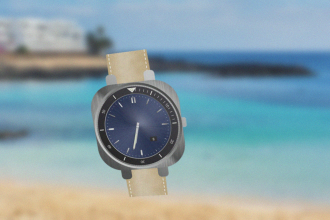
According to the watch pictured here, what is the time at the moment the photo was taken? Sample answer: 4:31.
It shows 6:33
